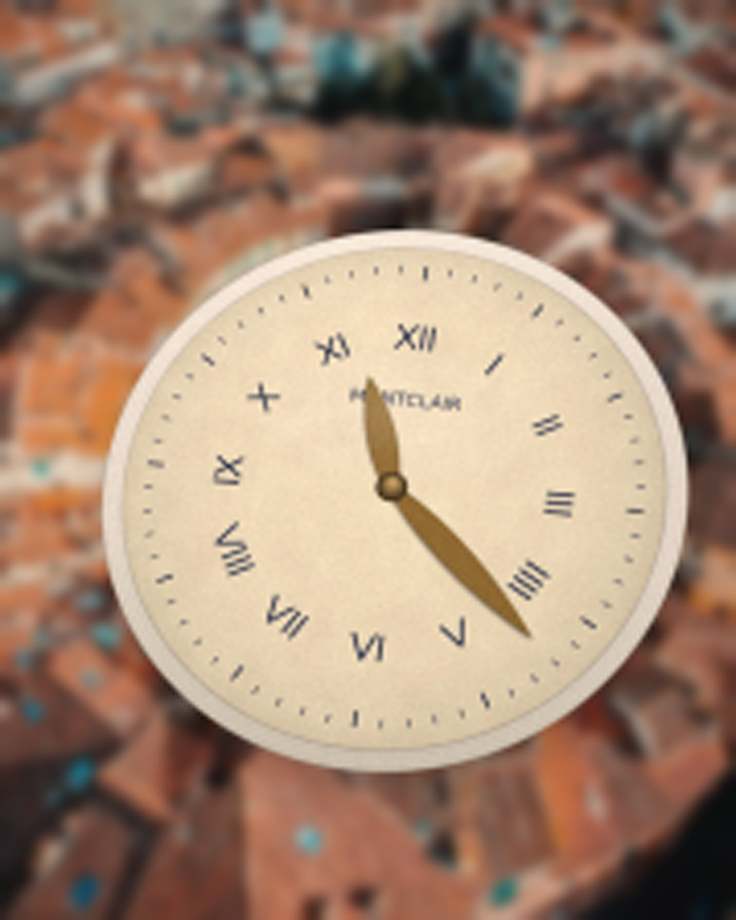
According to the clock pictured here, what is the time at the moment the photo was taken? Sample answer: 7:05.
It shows 11:22
